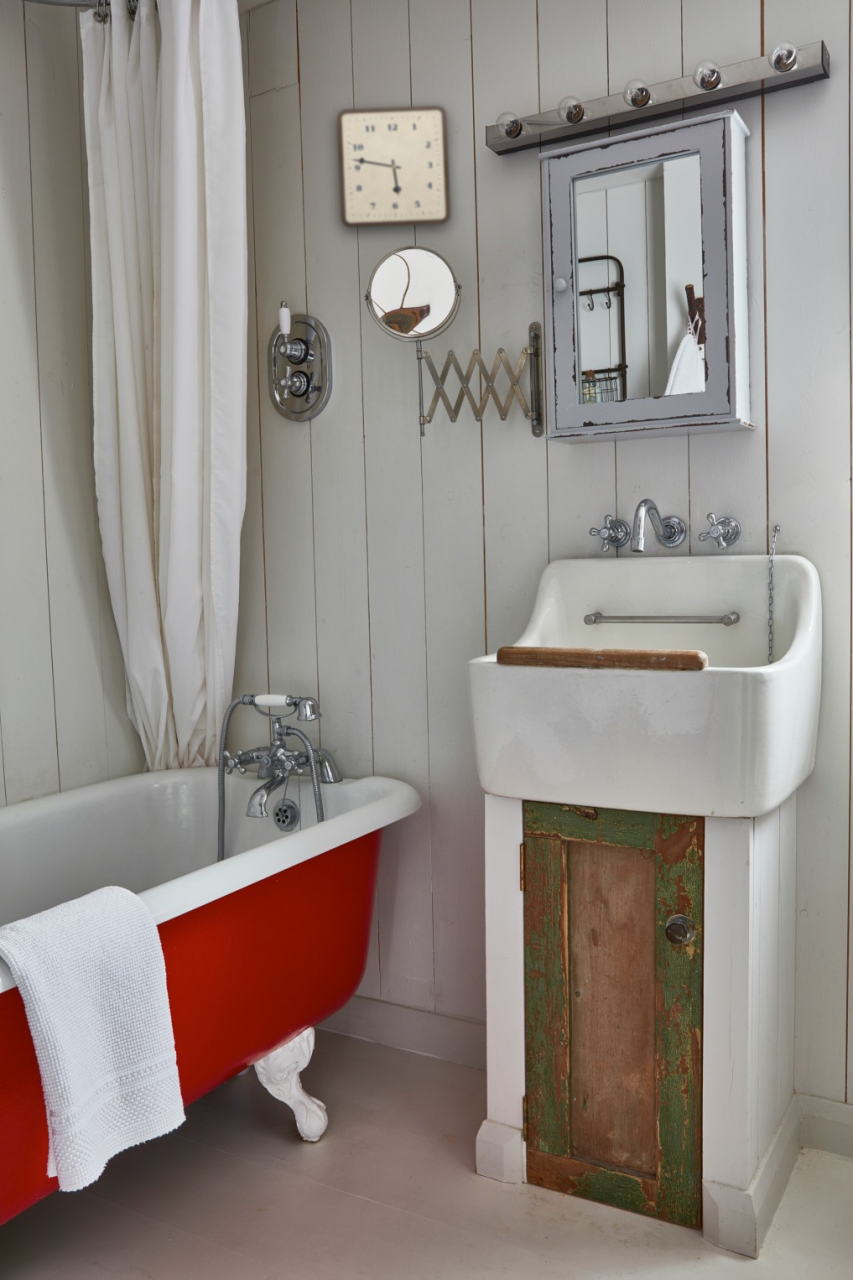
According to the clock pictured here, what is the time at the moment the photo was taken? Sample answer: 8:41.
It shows 5:47
